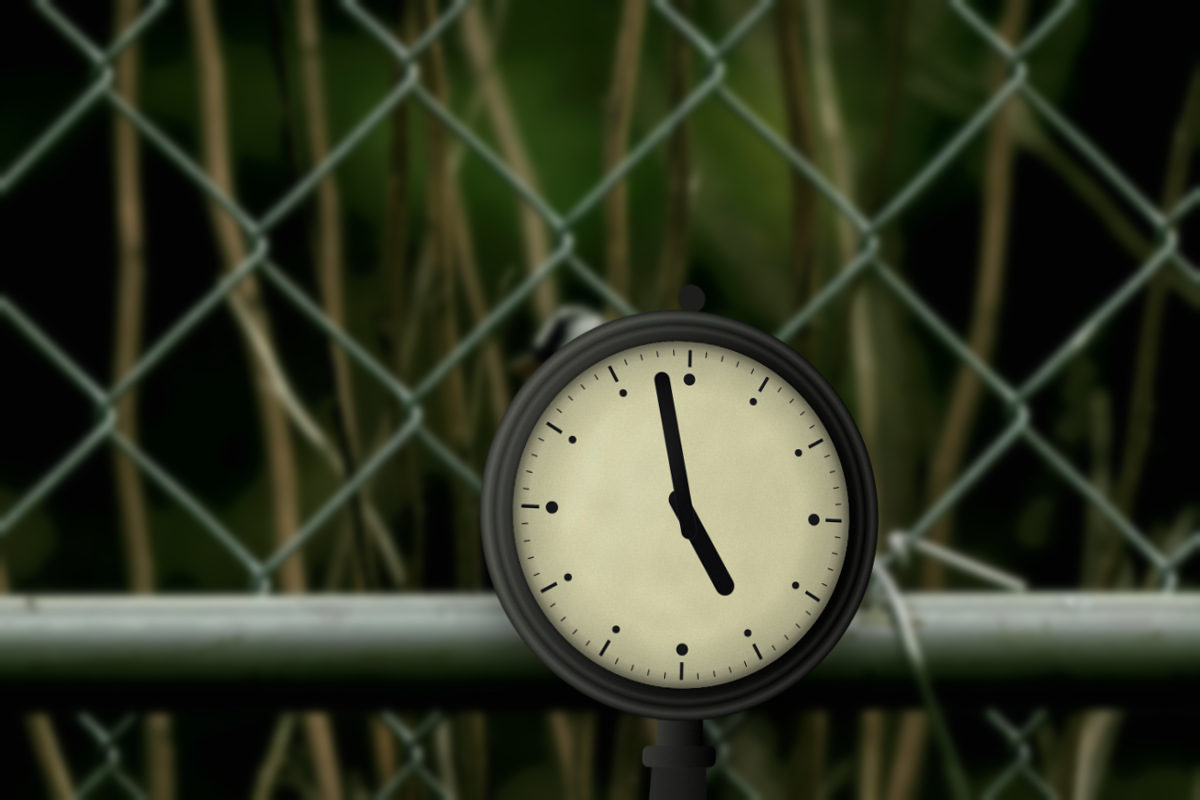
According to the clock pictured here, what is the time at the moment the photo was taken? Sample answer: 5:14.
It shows 4:58
